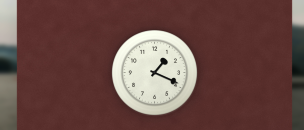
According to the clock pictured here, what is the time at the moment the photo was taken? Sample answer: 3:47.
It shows 1:19
